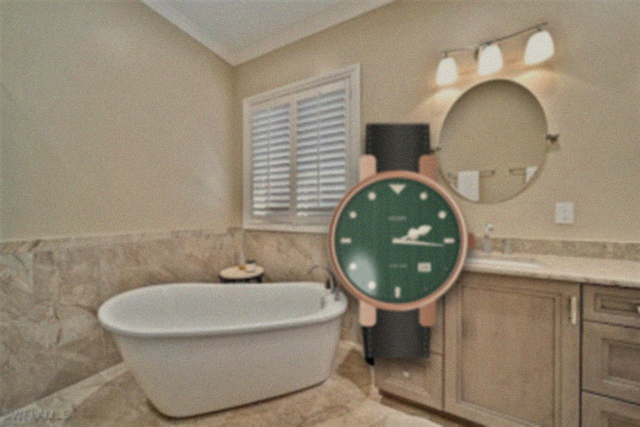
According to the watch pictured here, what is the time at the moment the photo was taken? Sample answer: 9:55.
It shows 2:16
